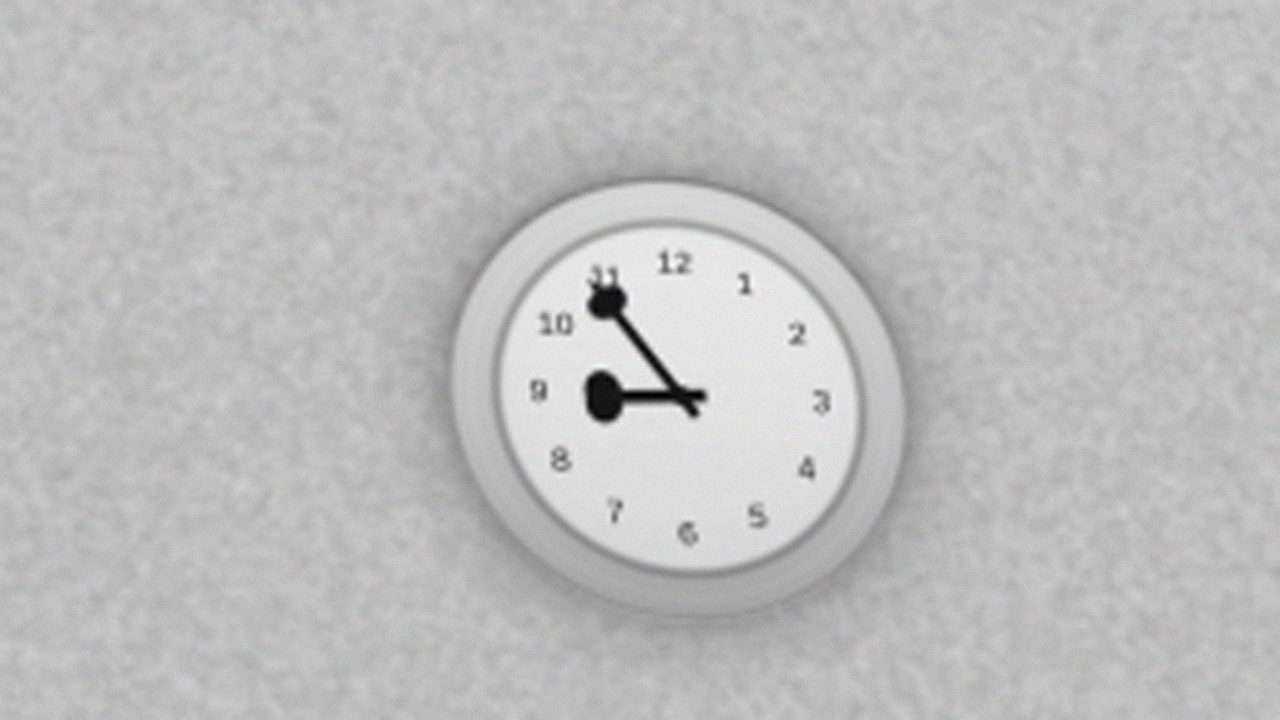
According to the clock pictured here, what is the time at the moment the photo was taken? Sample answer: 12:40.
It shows 8:54
